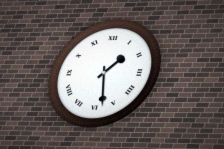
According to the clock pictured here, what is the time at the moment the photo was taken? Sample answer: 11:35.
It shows 1:28
